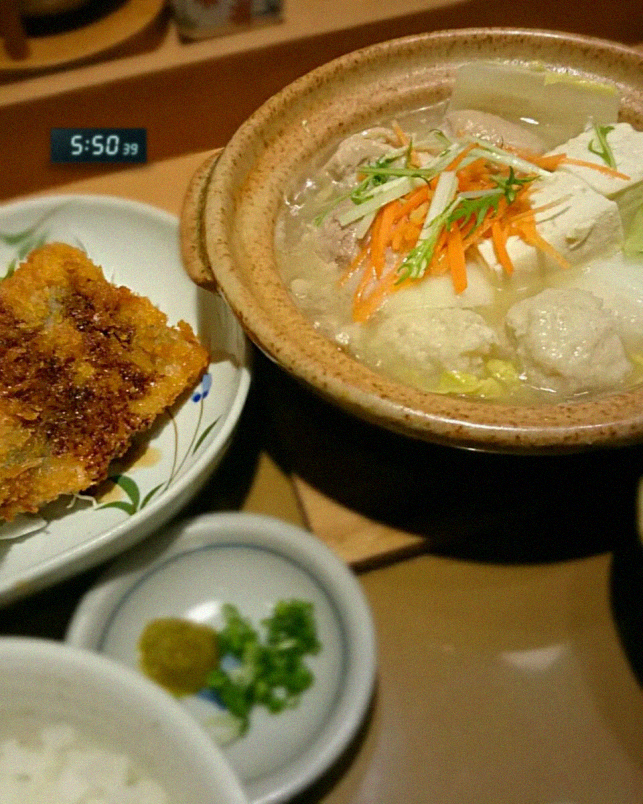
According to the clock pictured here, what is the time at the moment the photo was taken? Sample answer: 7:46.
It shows 5:50
